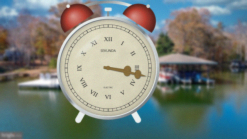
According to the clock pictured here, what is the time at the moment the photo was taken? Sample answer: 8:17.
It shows 3:17
